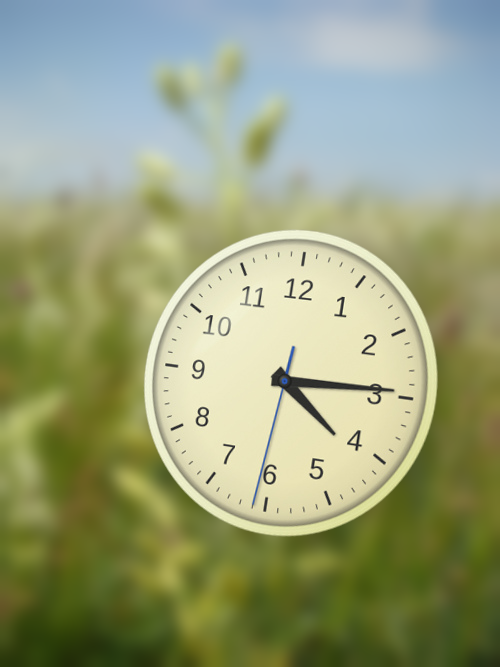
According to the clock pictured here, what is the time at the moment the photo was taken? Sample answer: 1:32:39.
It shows 4:14:31
